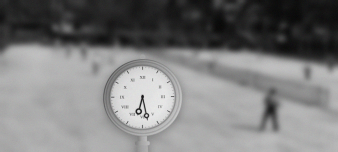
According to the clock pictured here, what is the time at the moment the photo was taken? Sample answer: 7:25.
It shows 6:28
